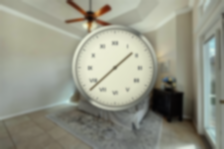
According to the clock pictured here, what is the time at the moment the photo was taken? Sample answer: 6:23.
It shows 1:38
